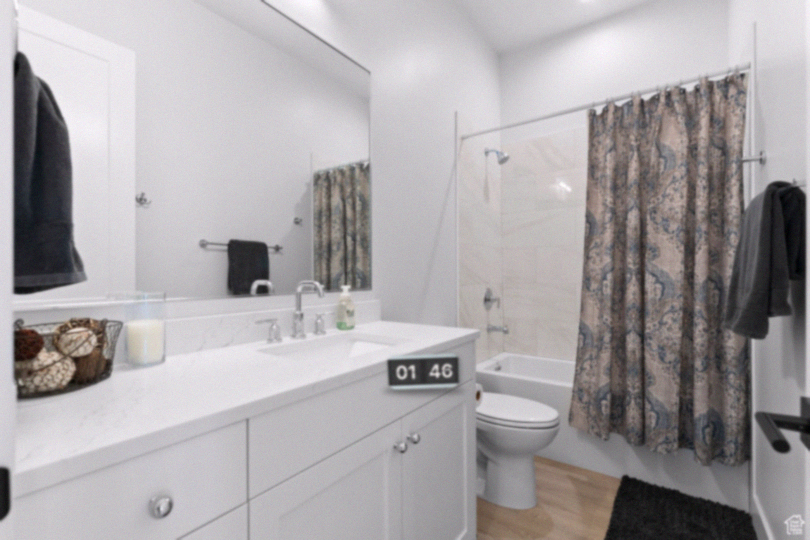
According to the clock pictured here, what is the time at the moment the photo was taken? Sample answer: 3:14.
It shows 1:46
